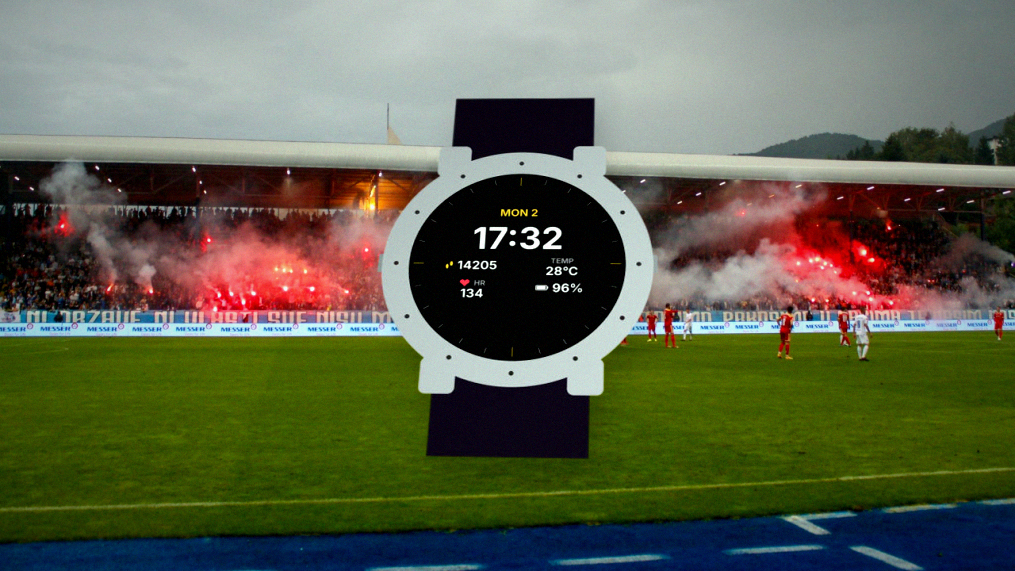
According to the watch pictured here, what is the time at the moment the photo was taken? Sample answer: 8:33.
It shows 17:32
